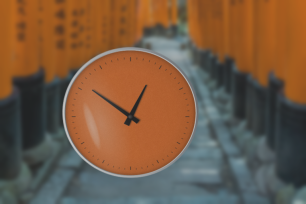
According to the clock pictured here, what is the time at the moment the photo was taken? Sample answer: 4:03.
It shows 12:51
